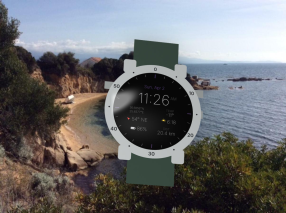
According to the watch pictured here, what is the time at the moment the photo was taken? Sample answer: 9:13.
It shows 11:26
